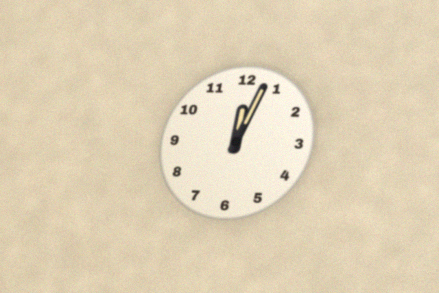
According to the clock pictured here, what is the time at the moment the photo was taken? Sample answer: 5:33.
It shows 12:03
